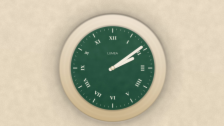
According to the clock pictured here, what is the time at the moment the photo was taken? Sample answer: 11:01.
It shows 2:09
